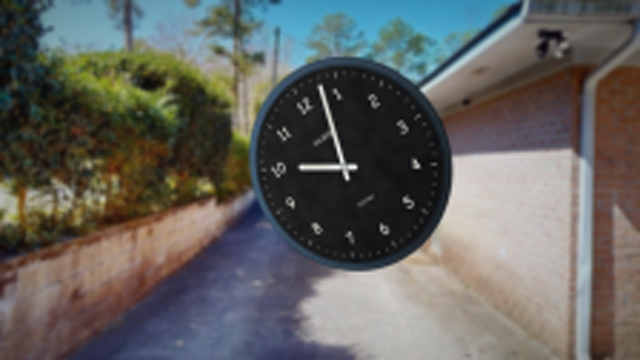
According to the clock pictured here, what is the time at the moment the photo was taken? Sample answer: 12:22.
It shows 10:03
